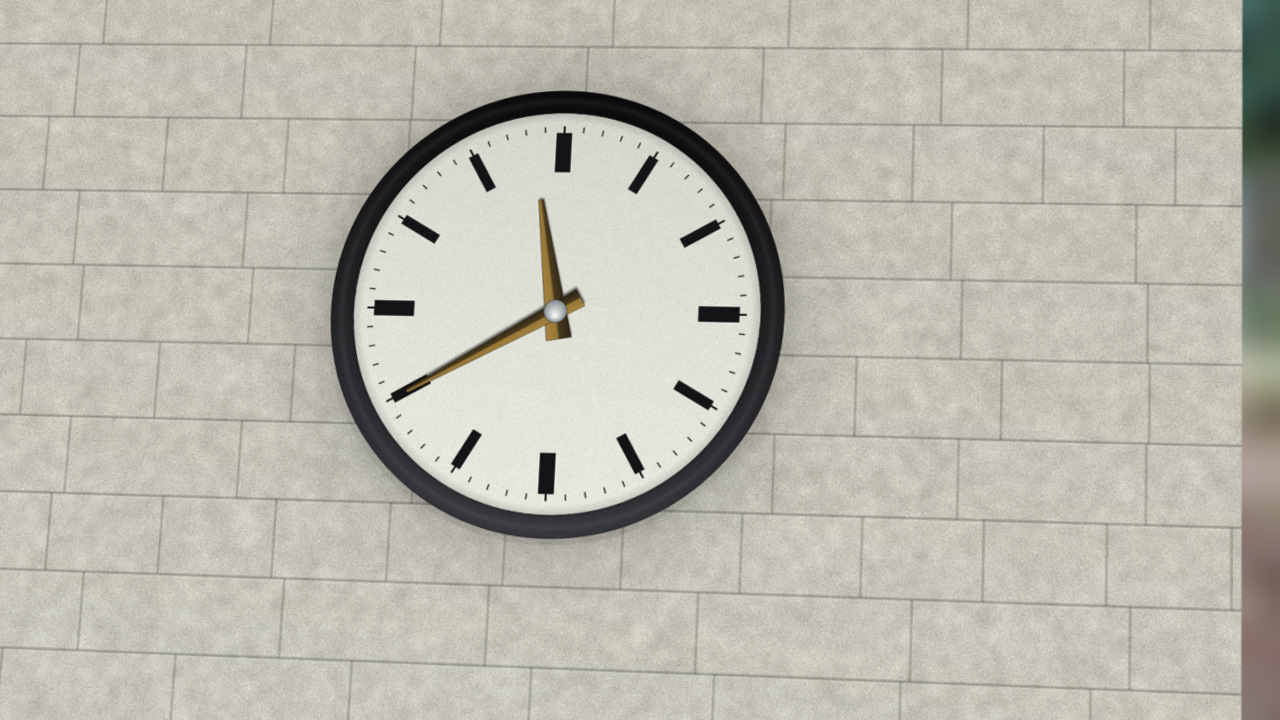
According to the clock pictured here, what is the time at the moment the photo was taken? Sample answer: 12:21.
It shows 11:40
